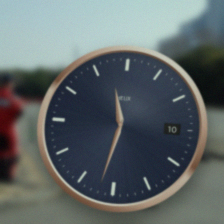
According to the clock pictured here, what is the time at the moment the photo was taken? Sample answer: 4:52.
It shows 11:32
